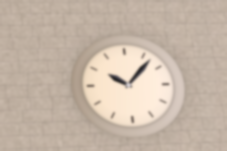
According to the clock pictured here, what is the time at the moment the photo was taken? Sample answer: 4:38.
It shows 10:07
